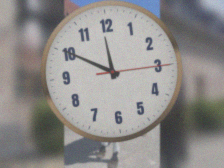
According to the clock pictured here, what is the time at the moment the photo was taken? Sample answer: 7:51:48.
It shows 11:50:15
